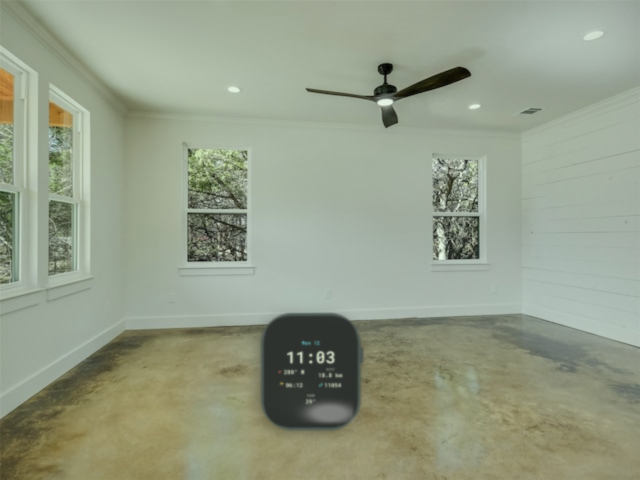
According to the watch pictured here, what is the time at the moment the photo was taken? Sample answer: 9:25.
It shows 11:03
